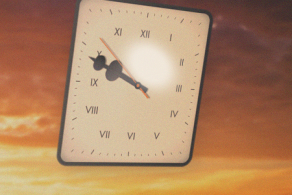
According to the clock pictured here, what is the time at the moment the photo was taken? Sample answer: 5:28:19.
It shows 9:48:52
